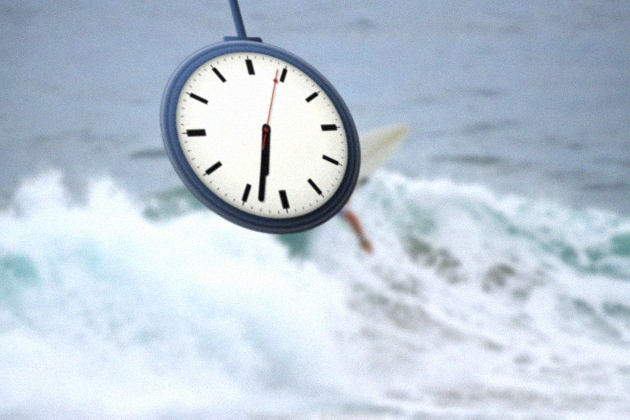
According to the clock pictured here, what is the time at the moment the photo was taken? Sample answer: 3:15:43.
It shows 6:33:04
